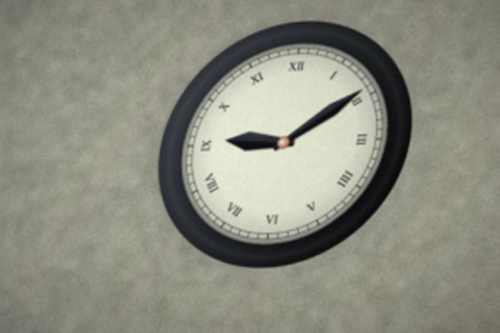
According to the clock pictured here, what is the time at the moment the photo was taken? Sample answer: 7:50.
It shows 9:09
